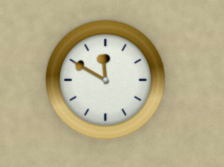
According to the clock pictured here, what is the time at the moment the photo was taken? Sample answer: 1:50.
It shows 11:50
